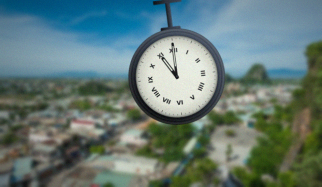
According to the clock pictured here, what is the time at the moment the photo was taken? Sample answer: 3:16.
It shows 11:00
